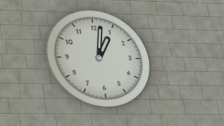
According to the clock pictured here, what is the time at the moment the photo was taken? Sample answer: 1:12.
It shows 1:02
